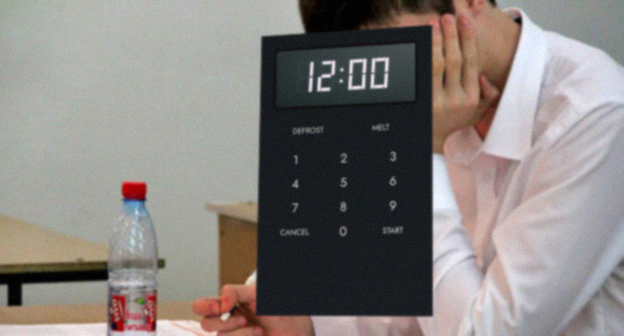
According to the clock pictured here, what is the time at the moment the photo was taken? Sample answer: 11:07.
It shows 12:00
